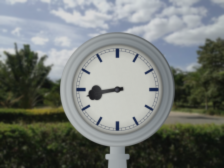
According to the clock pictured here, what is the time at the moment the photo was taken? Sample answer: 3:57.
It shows 8:43
